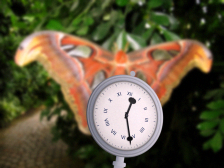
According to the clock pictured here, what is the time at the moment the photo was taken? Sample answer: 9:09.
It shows 12:27
